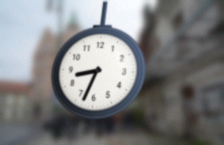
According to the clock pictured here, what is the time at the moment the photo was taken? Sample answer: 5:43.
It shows 8:33
